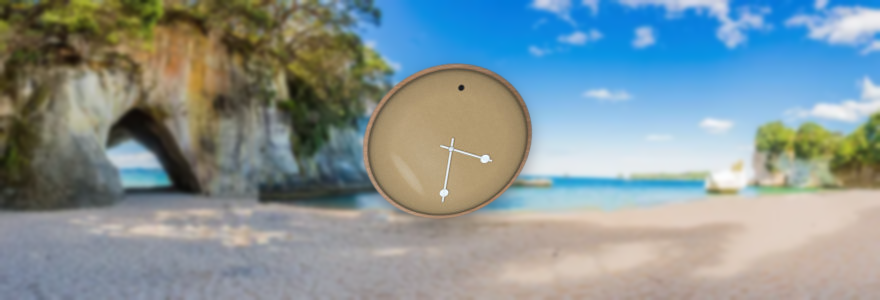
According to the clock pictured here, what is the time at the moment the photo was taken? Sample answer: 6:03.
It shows 3:30
